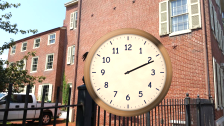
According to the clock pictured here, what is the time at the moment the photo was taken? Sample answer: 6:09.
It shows 2:11
